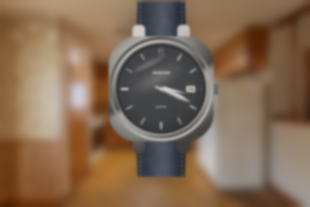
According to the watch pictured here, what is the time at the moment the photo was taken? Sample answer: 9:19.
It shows 3:19
